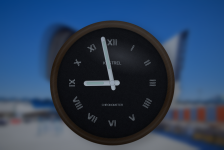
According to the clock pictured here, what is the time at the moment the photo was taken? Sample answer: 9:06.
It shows 8:58
